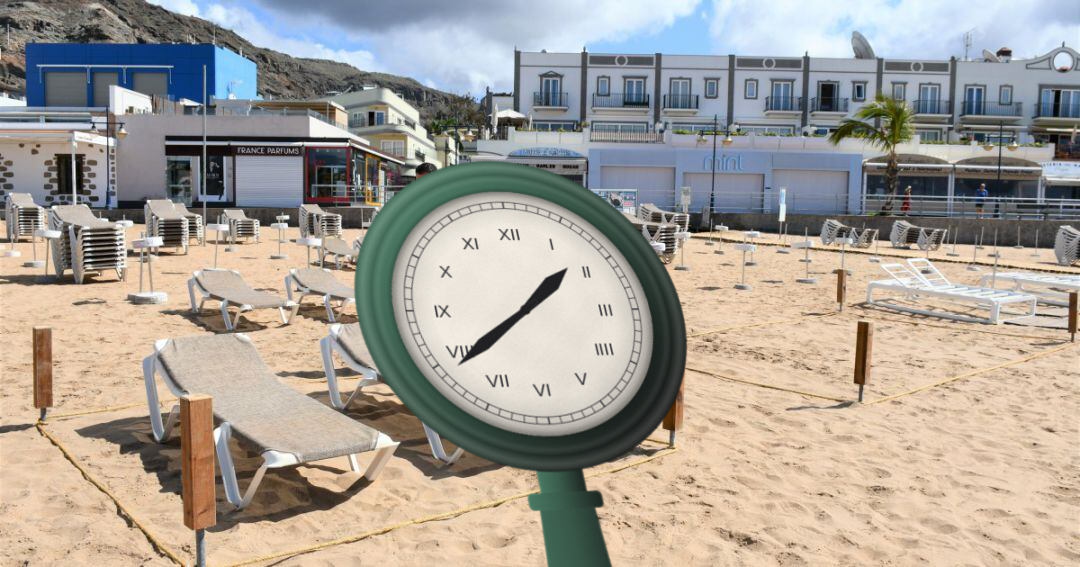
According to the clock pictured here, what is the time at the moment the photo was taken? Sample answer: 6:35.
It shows 1:39
